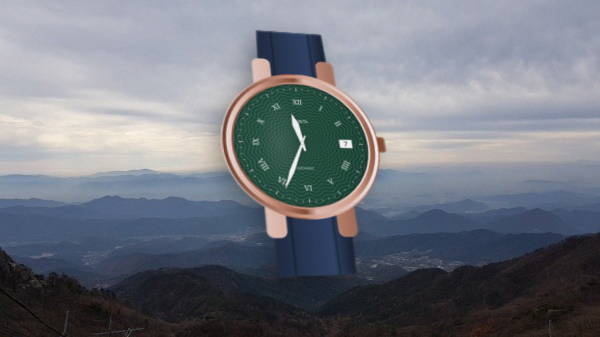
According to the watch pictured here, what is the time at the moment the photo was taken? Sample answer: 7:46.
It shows 11:34
